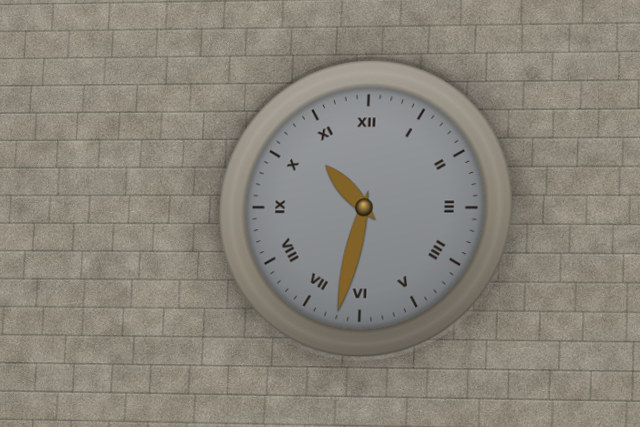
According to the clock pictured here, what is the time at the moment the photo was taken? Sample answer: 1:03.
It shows 10:32
